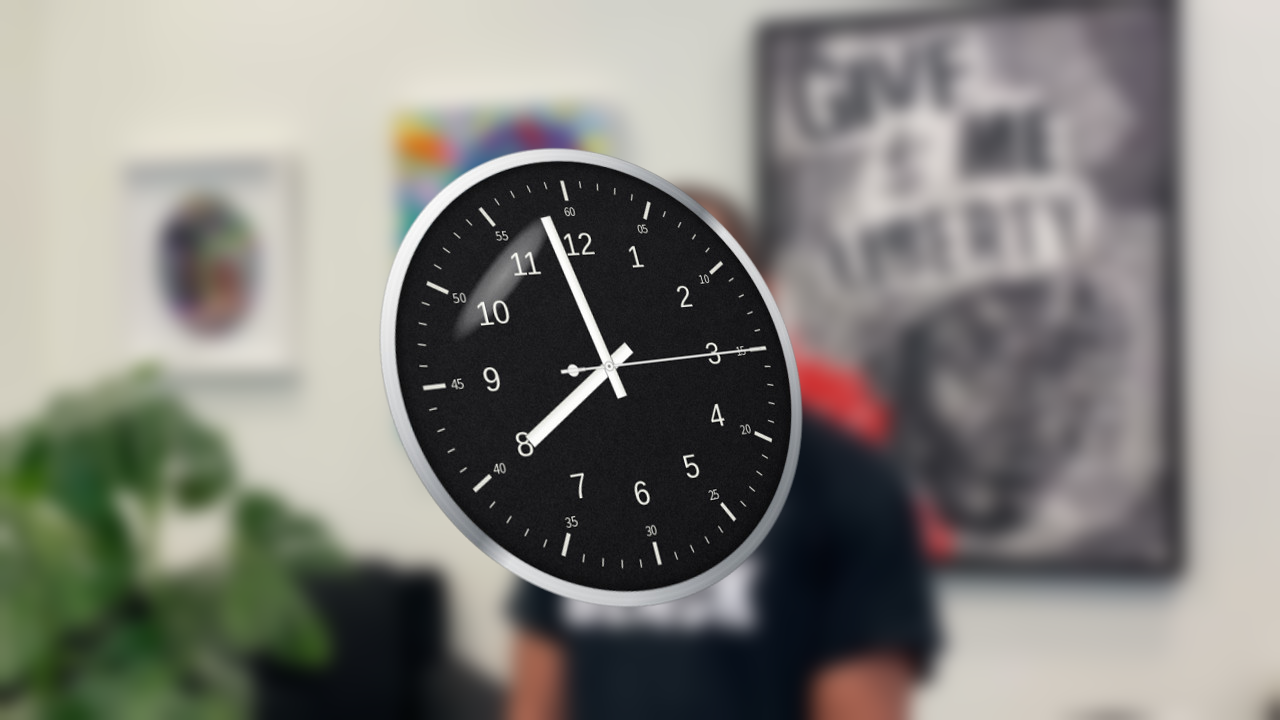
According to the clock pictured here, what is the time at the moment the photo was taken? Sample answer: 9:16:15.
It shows 7:58:15
